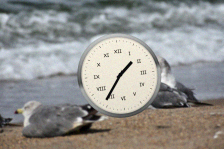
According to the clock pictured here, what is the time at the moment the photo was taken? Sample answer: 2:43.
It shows 1:36
